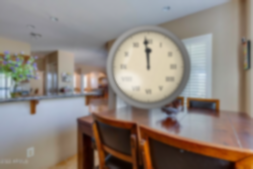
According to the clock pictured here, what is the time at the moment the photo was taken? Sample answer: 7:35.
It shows 11:59
